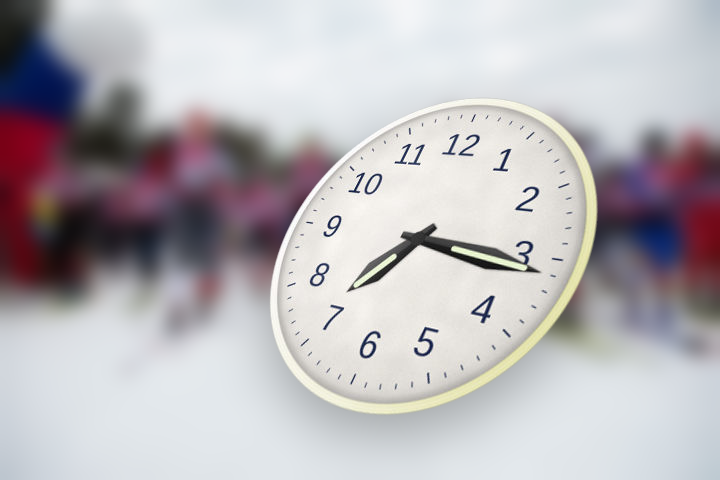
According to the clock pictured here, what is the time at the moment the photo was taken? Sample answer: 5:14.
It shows 7:16
